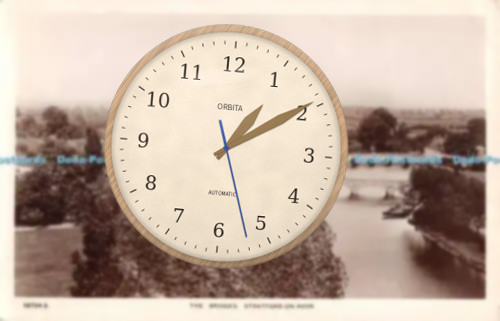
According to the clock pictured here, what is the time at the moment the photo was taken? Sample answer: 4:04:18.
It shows 1:09:27
